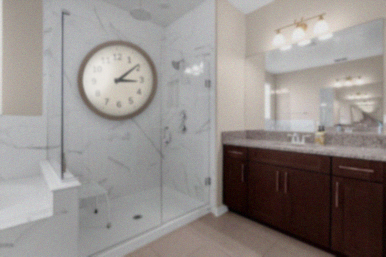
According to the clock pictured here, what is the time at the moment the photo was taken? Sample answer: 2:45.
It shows 3:09
